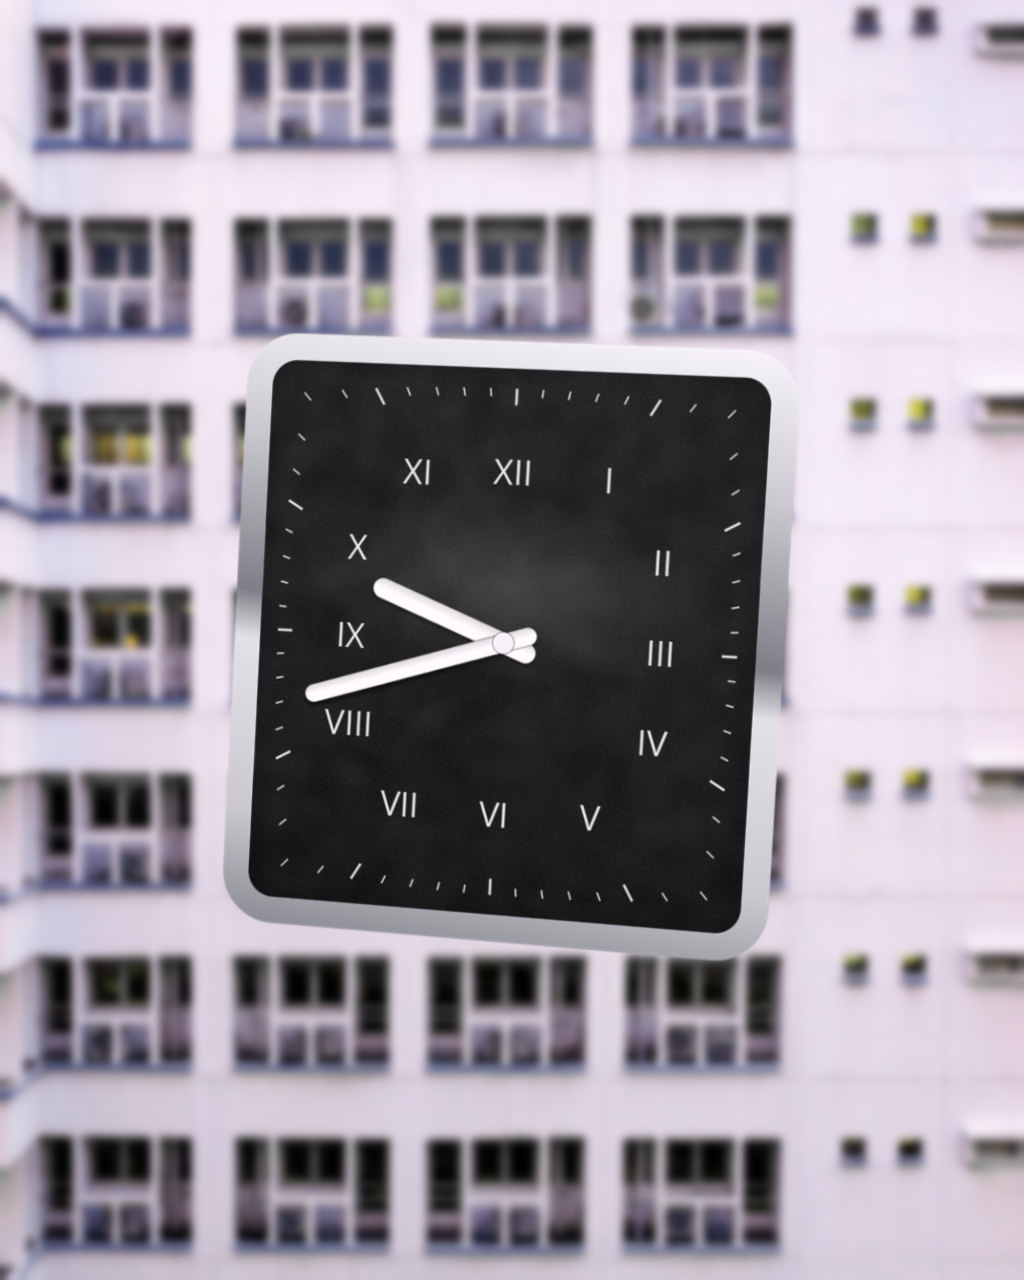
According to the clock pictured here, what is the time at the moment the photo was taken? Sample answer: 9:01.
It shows 9:42
